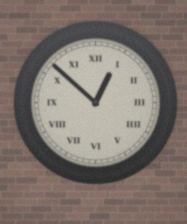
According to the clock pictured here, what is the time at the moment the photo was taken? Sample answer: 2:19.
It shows 12:52
